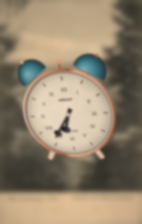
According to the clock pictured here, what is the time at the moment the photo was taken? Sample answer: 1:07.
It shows 6:36
